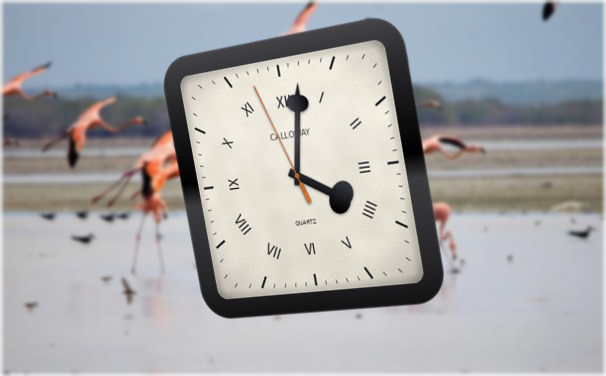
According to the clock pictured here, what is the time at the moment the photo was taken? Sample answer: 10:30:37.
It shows 4:01:57
